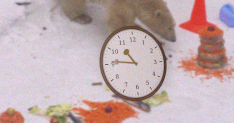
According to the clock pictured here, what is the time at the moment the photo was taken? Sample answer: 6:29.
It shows 10:46
